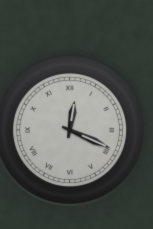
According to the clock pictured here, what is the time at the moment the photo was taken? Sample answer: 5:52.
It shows 12:19
